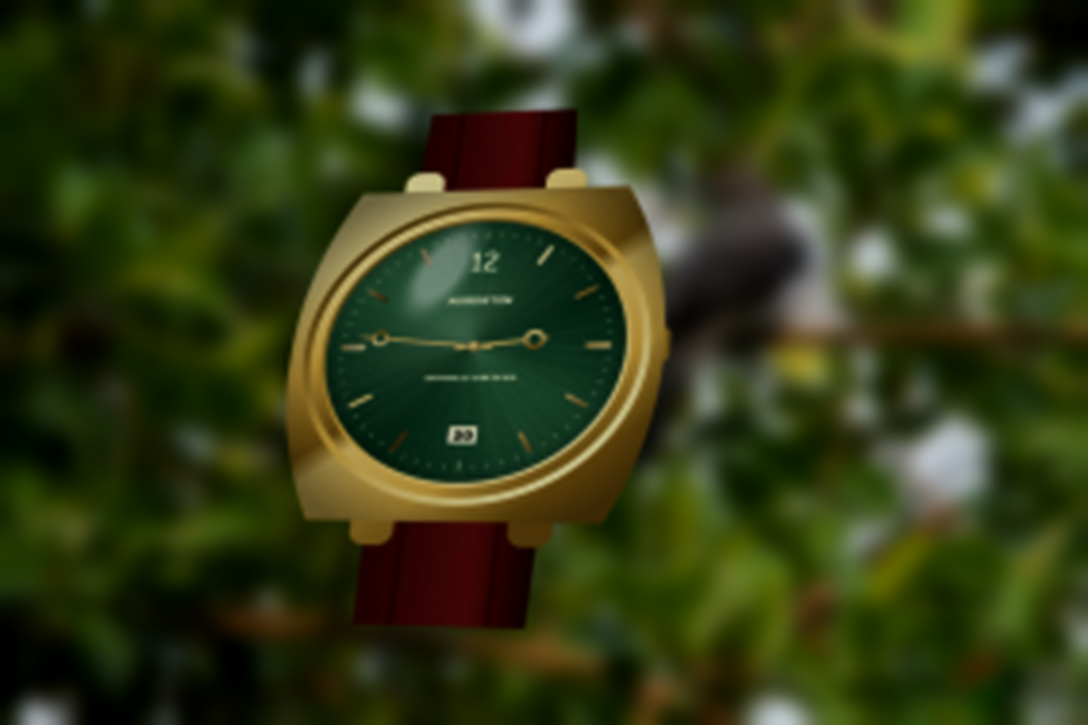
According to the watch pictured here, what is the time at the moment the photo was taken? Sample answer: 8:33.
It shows 2:46
